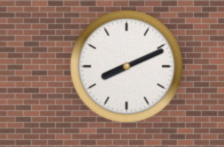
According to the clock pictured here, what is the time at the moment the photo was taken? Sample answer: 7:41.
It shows 8:11
